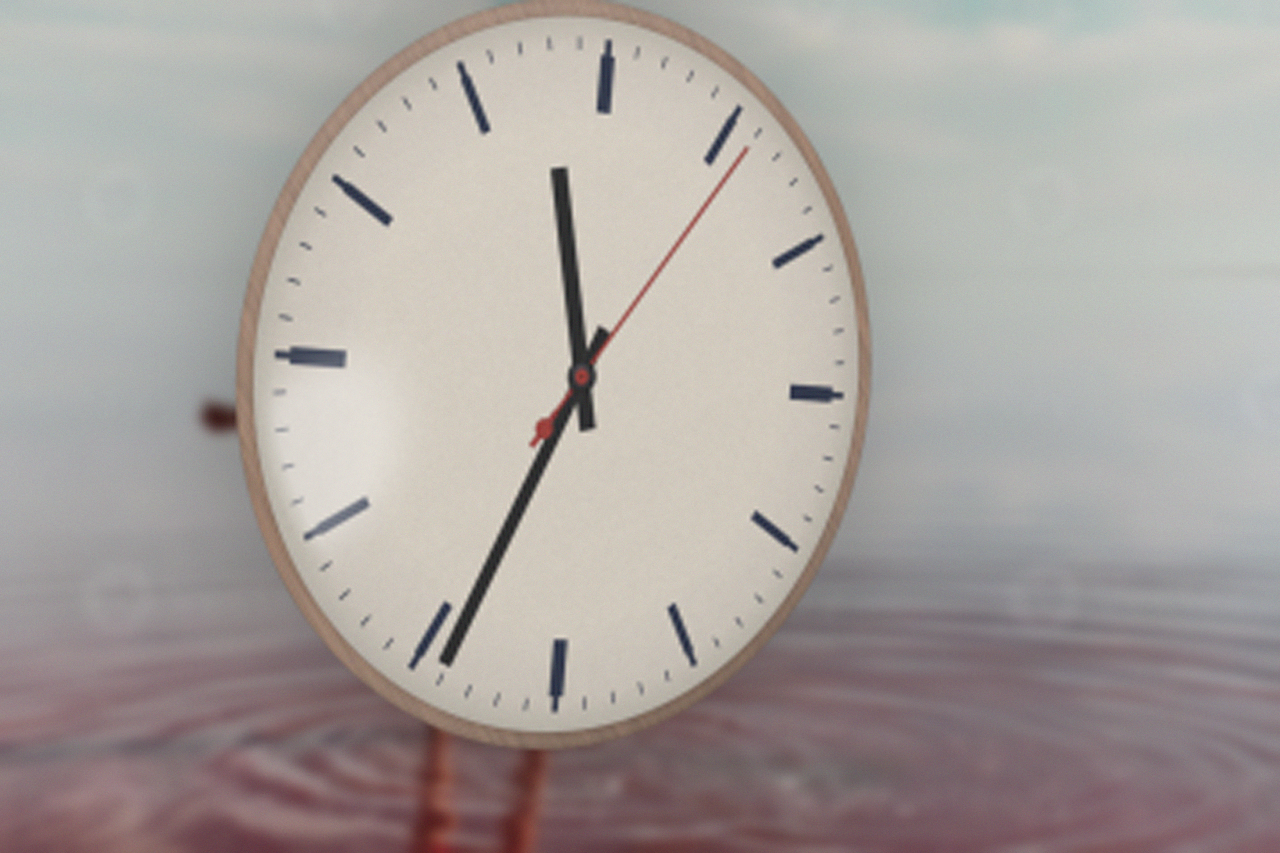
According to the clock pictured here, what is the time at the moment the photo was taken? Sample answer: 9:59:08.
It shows 11:34:06
